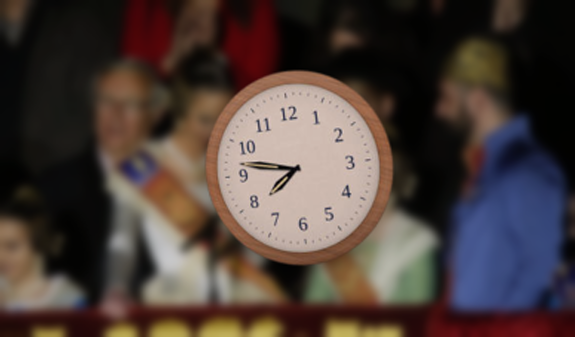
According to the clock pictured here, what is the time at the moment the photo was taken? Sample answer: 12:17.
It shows 7:47
